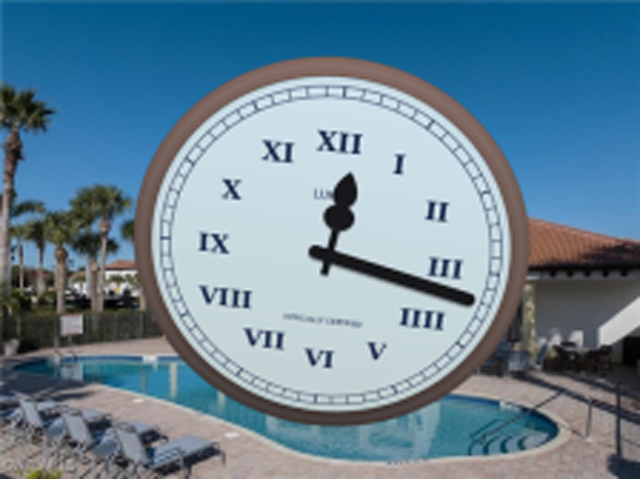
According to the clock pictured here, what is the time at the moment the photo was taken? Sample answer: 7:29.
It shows 12:17
